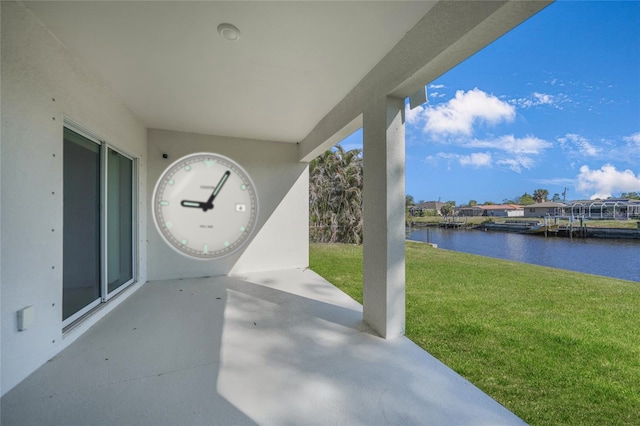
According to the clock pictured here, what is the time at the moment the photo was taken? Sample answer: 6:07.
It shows 9:05
